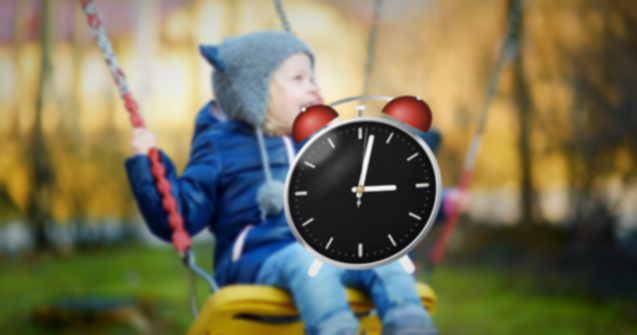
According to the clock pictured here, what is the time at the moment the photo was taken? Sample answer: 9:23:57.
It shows 3:02:01
